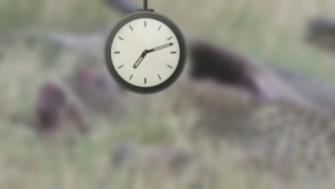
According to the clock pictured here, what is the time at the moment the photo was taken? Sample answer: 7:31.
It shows 7:12
